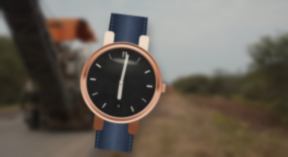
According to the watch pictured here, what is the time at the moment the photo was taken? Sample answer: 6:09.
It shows 6:01
